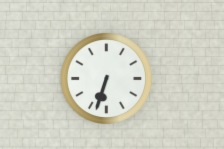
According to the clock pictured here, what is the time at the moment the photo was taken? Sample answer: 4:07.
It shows 6:33
